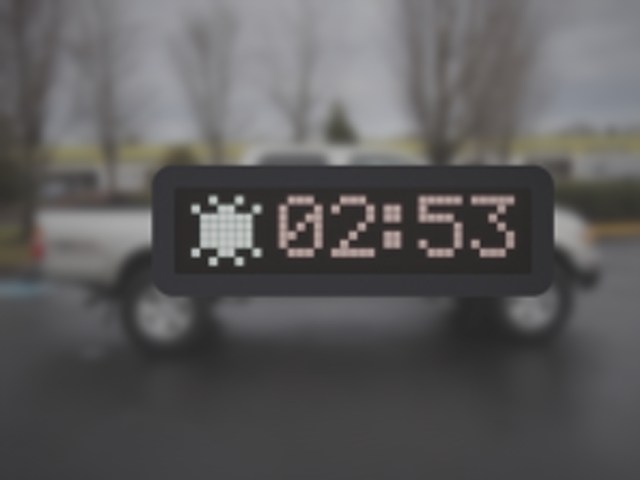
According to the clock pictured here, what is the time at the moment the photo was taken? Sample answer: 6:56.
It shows 2:53
